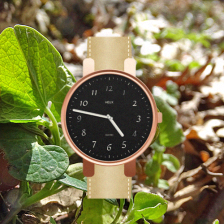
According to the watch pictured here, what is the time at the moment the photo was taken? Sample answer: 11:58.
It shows 4:47
